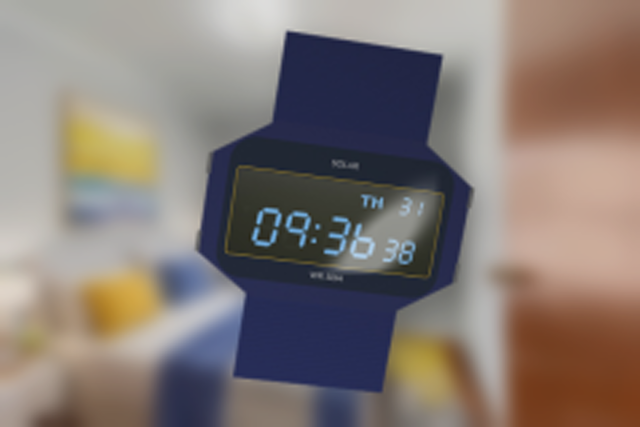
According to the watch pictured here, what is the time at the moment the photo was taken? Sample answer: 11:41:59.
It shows 9:36:38
